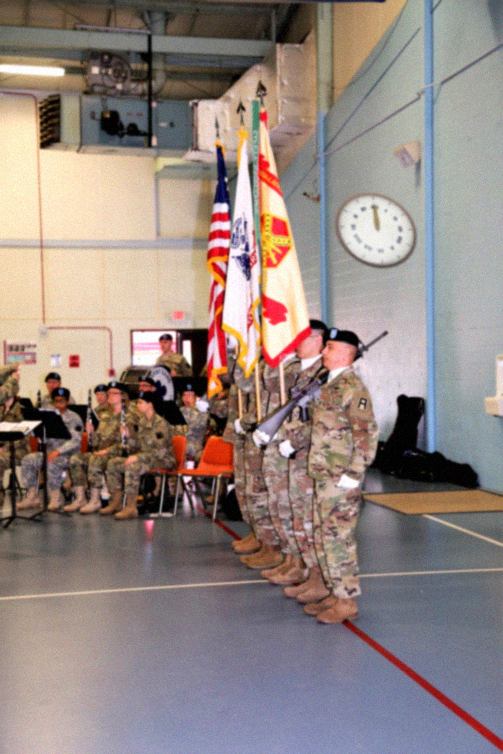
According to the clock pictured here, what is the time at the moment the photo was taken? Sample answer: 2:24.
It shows 12:00
